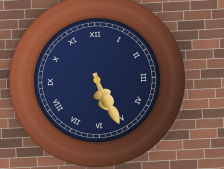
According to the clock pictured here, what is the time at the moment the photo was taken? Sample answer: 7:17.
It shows 5:26
